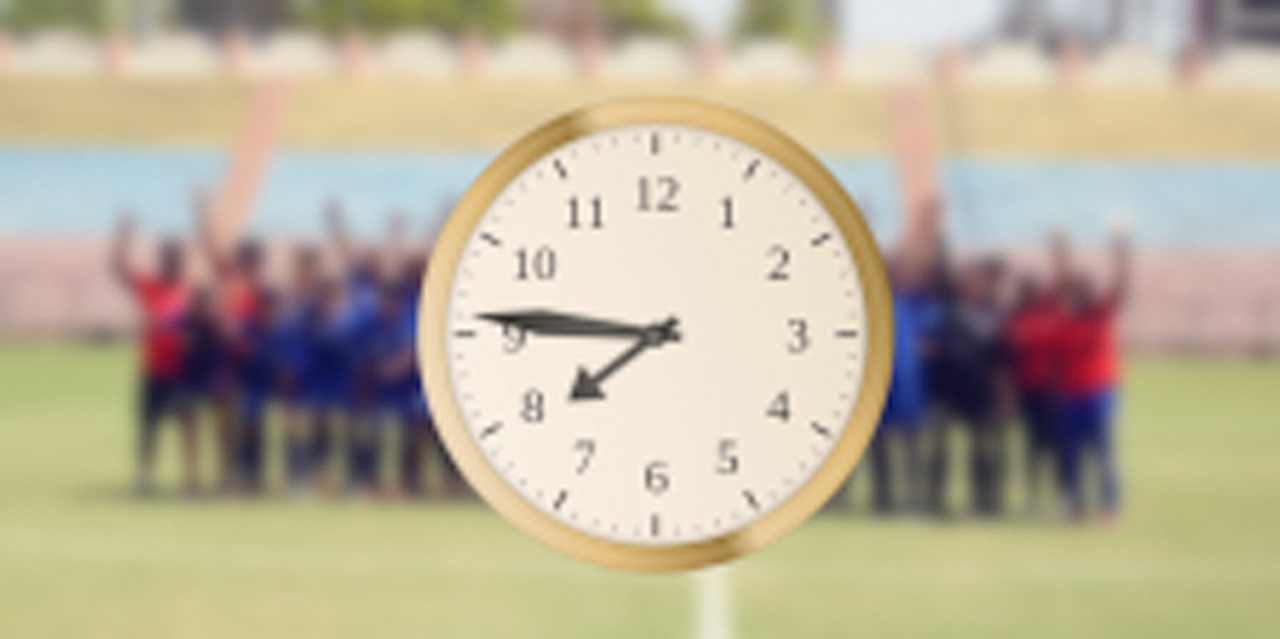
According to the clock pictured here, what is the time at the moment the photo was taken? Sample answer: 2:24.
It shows 7:46
